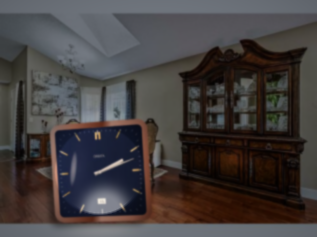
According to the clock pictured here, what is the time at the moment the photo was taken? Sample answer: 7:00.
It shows 2:12
